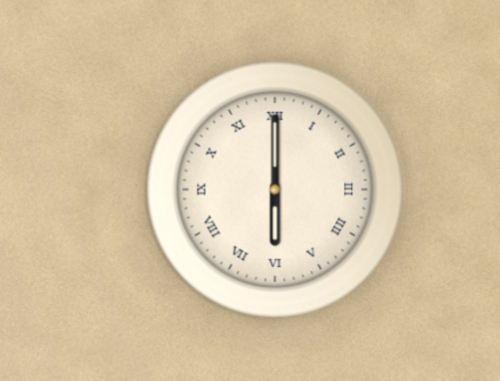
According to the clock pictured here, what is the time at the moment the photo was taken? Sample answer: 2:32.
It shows 6:00
